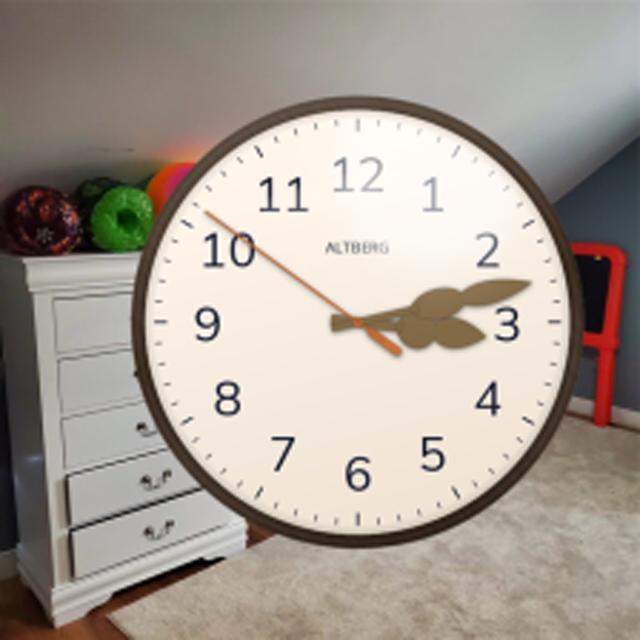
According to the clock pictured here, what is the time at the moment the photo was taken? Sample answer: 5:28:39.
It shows 3:12:51
